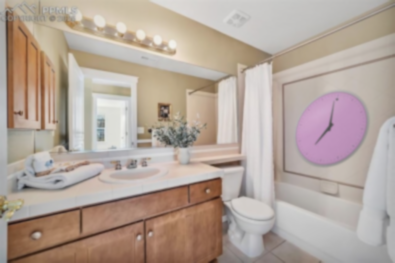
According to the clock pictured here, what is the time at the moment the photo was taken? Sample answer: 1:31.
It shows 6:59
